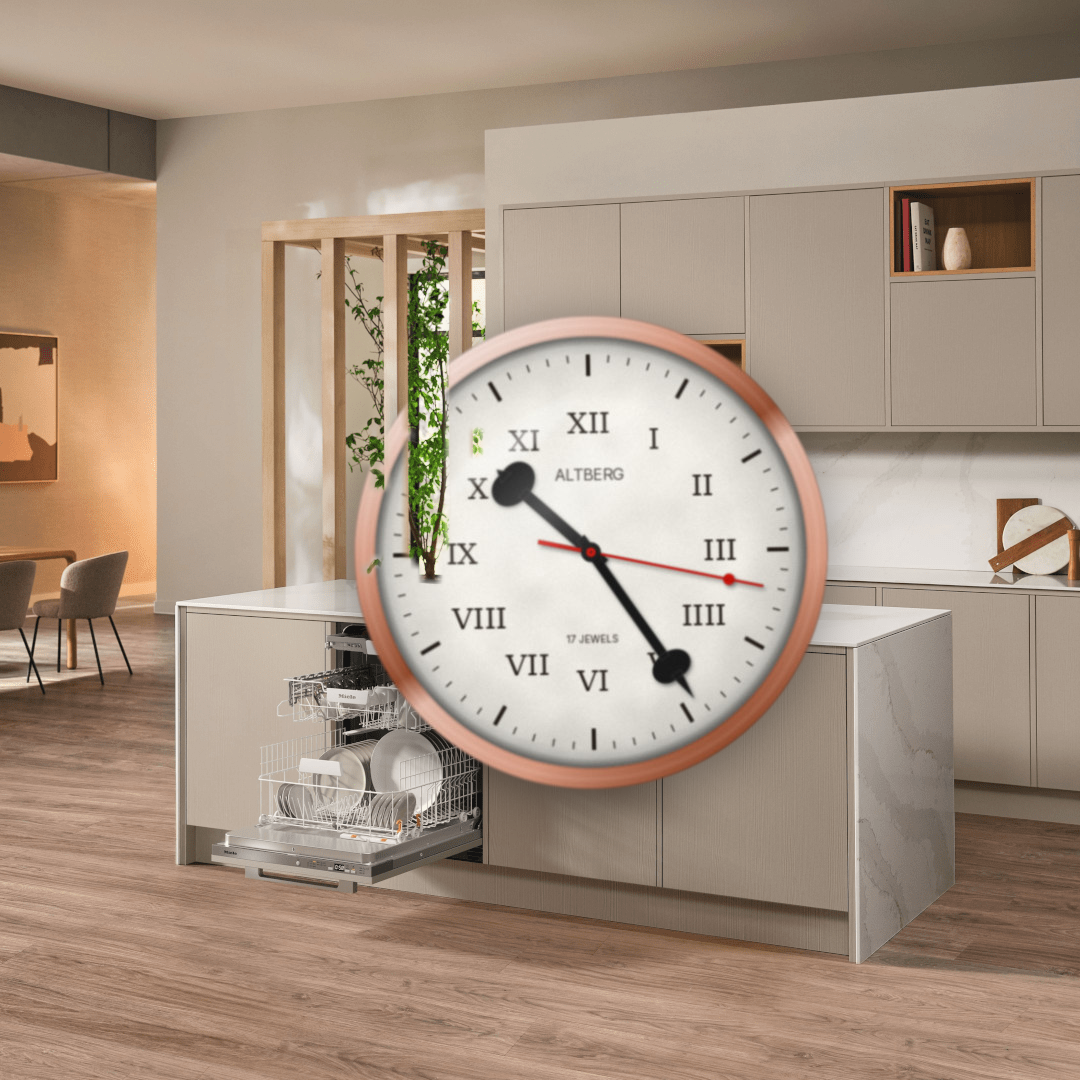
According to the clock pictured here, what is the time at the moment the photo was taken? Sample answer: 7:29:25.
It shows 10:24:17
